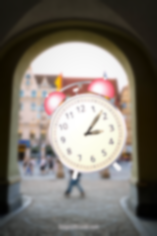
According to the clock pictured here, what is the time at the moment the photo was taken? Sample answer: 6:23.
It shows 3:08
